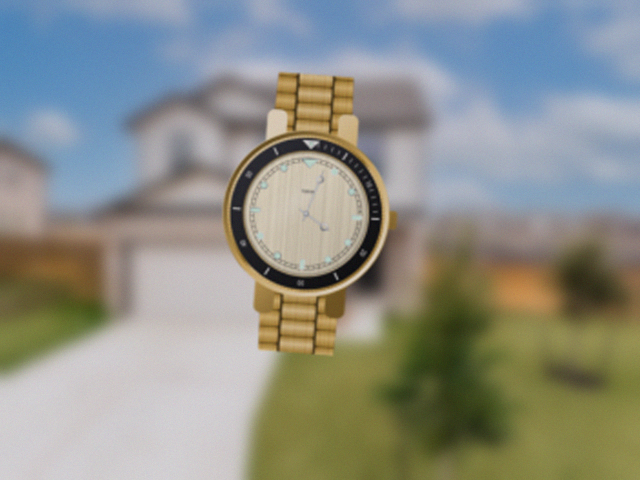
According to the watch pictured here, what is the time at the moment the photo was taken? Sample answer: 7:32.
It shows 4:03
